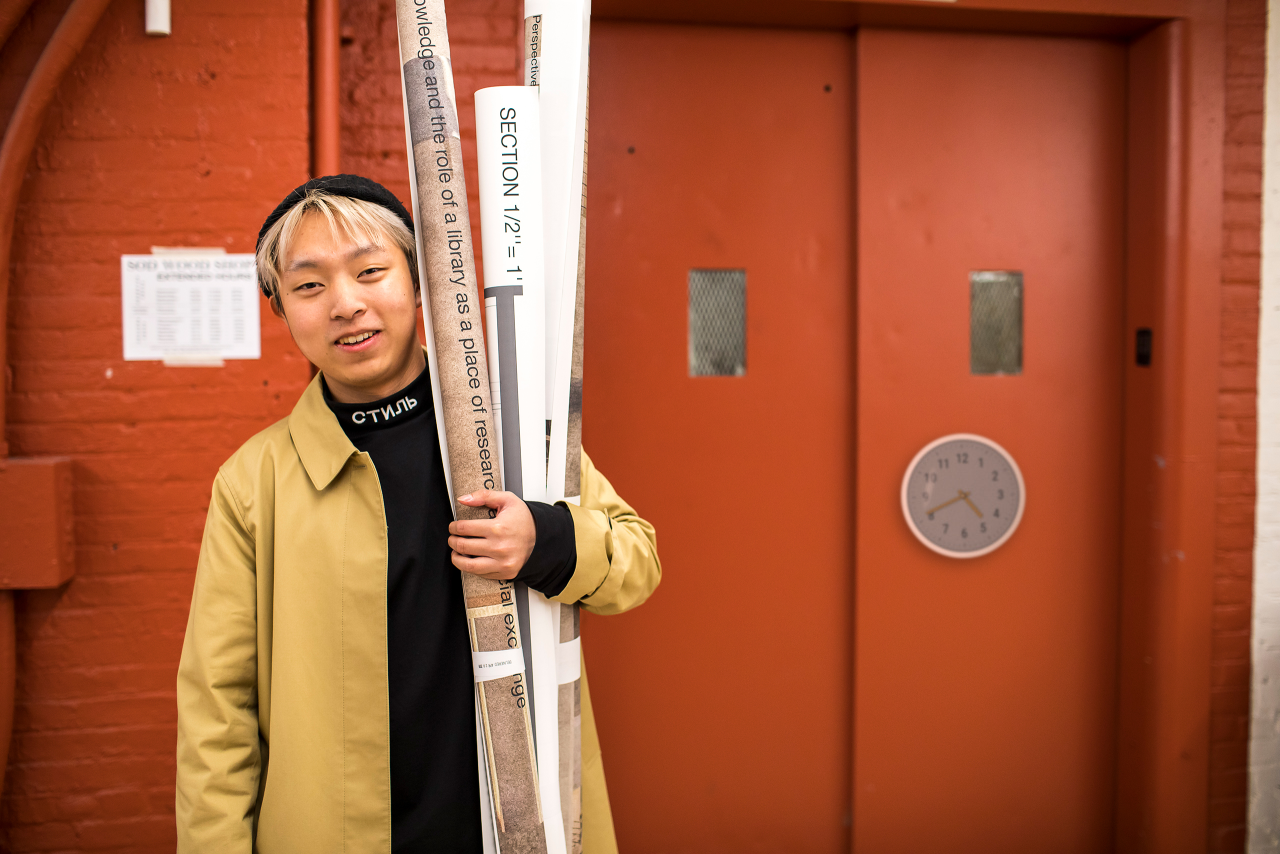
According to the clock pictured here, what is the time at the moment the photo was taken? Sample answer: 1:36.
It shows 4:41
